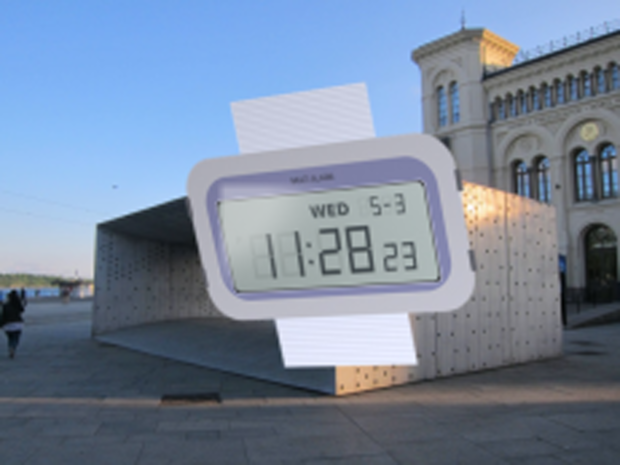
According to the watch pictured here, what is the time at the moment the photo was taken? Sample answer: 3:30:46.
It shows 11:28:23
